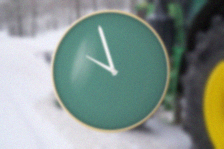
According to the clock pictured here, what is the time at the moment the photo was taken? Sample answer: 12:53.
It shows 9:57
